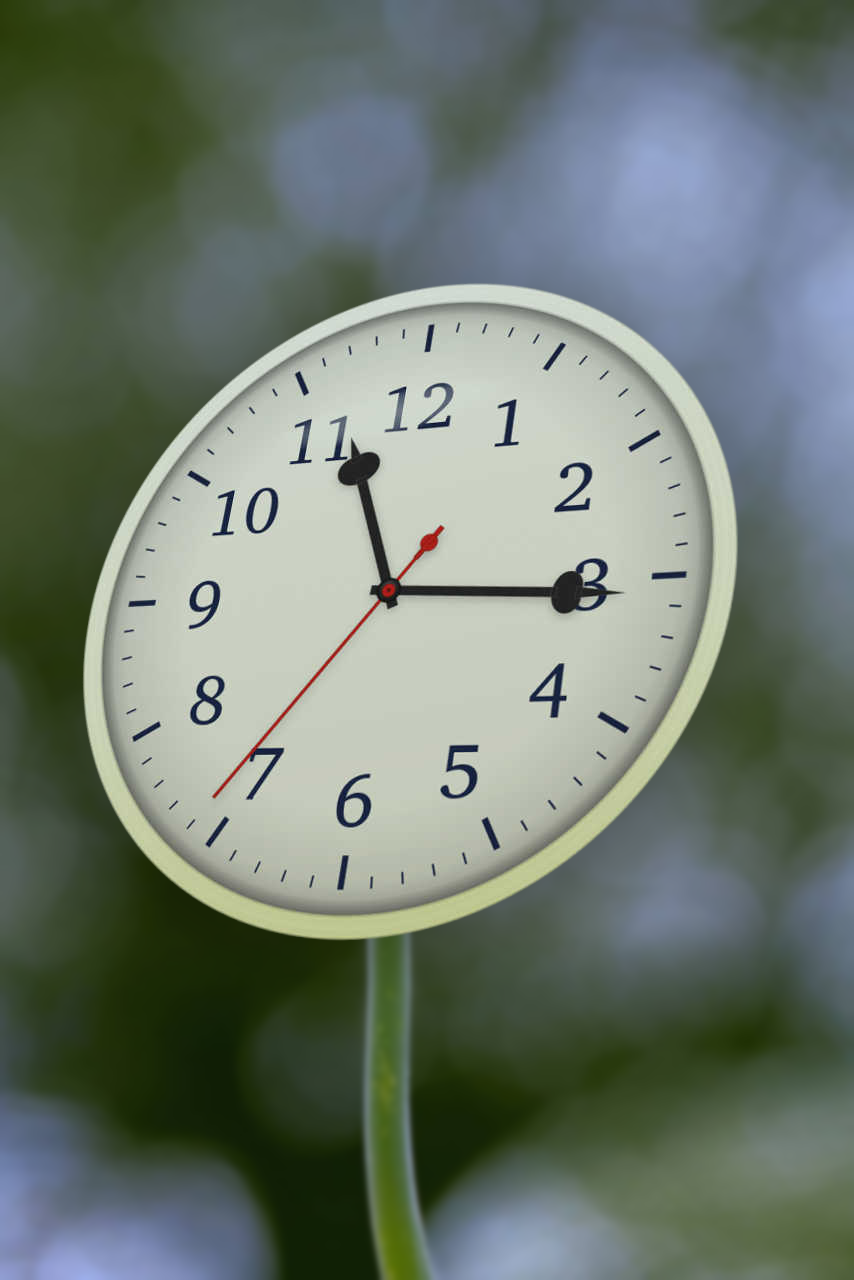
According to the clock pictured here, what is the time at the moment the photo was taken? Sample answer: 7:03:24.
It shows 11:15:36
